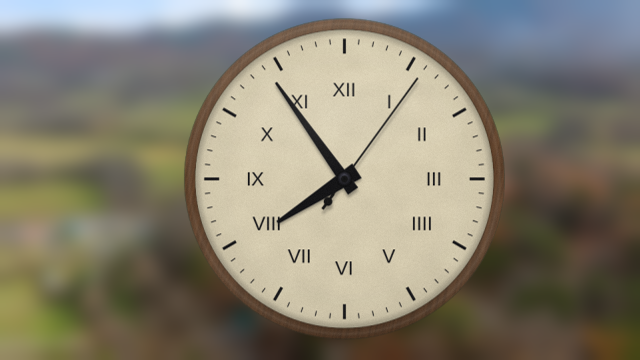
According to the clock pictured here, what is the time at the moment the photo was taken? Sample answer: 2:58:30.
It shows 7:54:06
